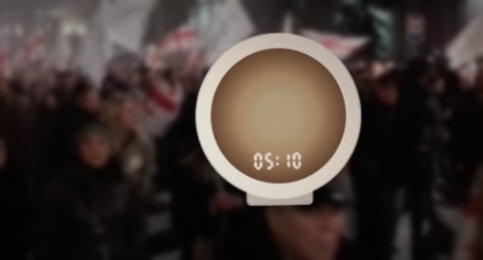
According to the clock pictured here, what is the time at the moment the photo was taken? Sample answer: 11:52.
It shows 5:10
